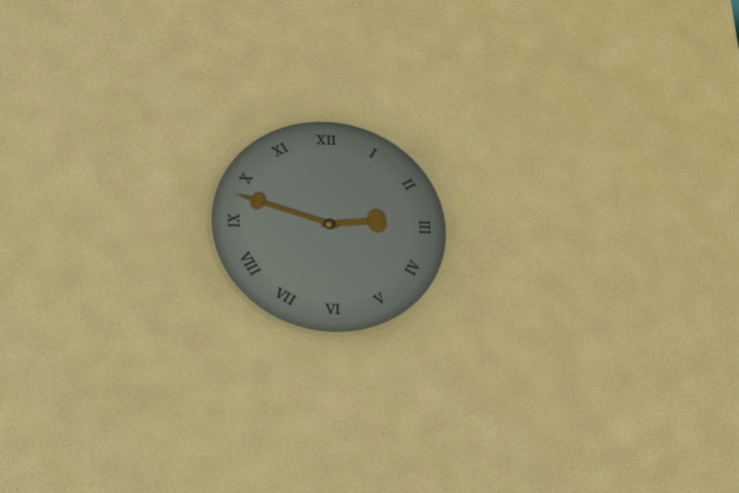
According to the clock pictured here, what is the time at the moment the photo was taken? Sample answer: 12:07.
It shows 2:48
